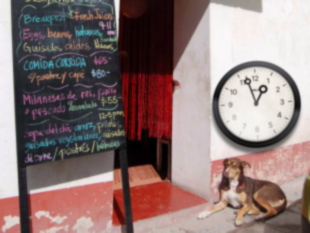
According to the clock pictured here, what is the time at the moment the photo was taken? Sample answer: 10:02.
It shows 12:57
